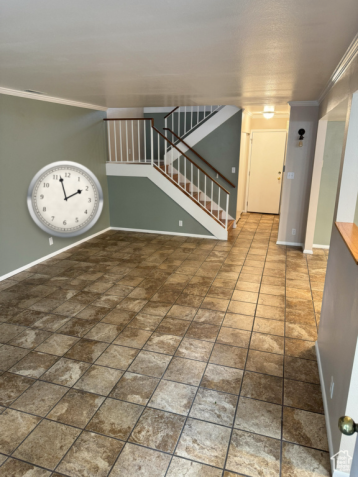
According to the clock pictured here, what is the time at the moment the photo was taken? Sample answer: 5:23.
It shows 1:57
